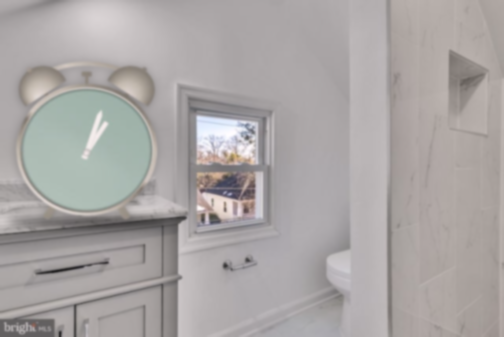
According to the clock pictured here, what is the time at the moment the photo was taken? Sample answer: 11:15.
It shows 1:03
